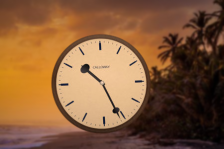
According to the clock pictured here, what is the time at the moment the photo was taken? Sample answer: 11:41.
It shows 10:26
